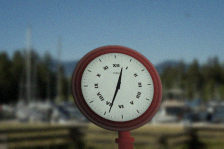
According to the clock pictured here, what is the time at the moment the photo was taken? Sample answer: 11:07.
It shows 12:34
